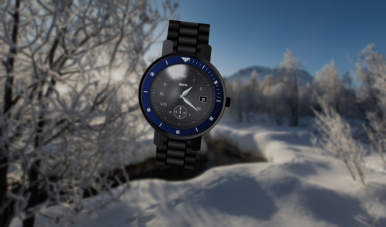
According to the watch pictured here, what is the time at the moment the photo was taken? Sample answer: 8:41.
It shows 1:21
